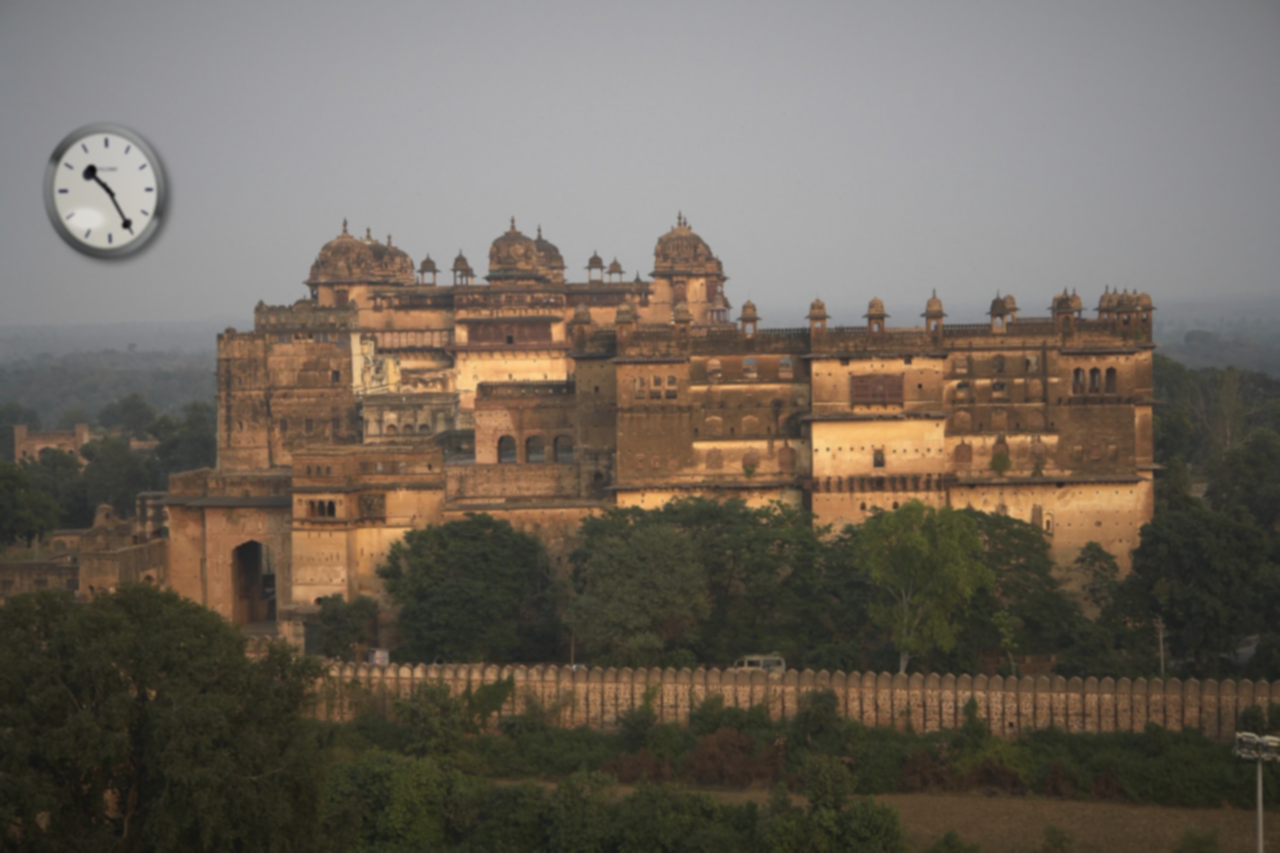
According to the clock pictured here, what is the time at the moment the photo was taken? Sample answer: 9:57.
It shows 10:25
